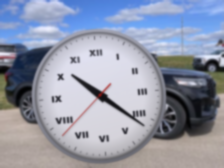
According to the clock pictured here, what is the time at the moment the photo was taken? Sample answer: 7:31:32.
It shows 10:21:38
